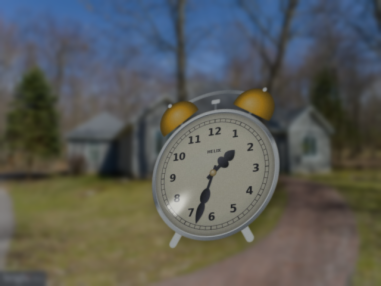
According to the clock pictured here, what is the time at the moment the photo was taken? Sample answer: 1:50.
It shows 1:33
